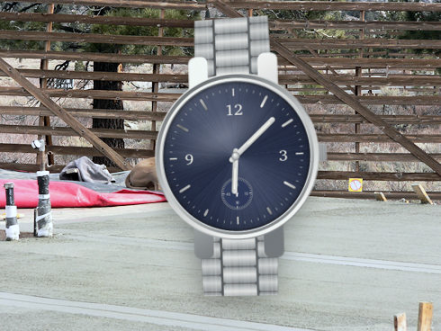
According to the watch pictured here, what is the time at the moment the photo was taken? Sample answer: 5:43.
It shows 6:08
